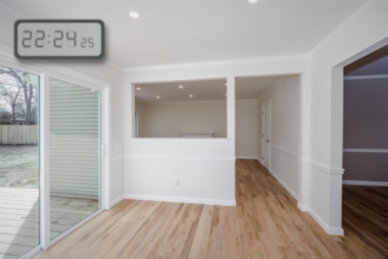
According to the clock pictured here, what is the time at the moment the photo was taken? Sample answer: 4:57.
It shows 22:24
